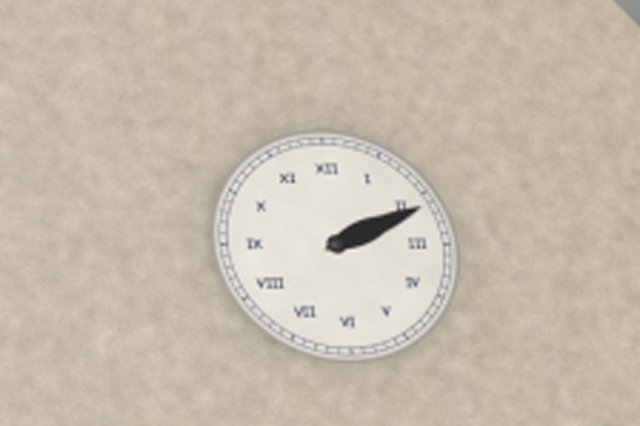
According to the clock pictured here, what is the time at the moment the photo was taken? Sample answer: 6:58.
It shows 2:11
